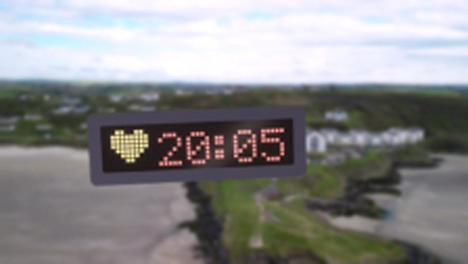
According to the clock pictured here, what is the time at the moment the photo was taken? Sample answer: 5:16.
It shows 20:05
